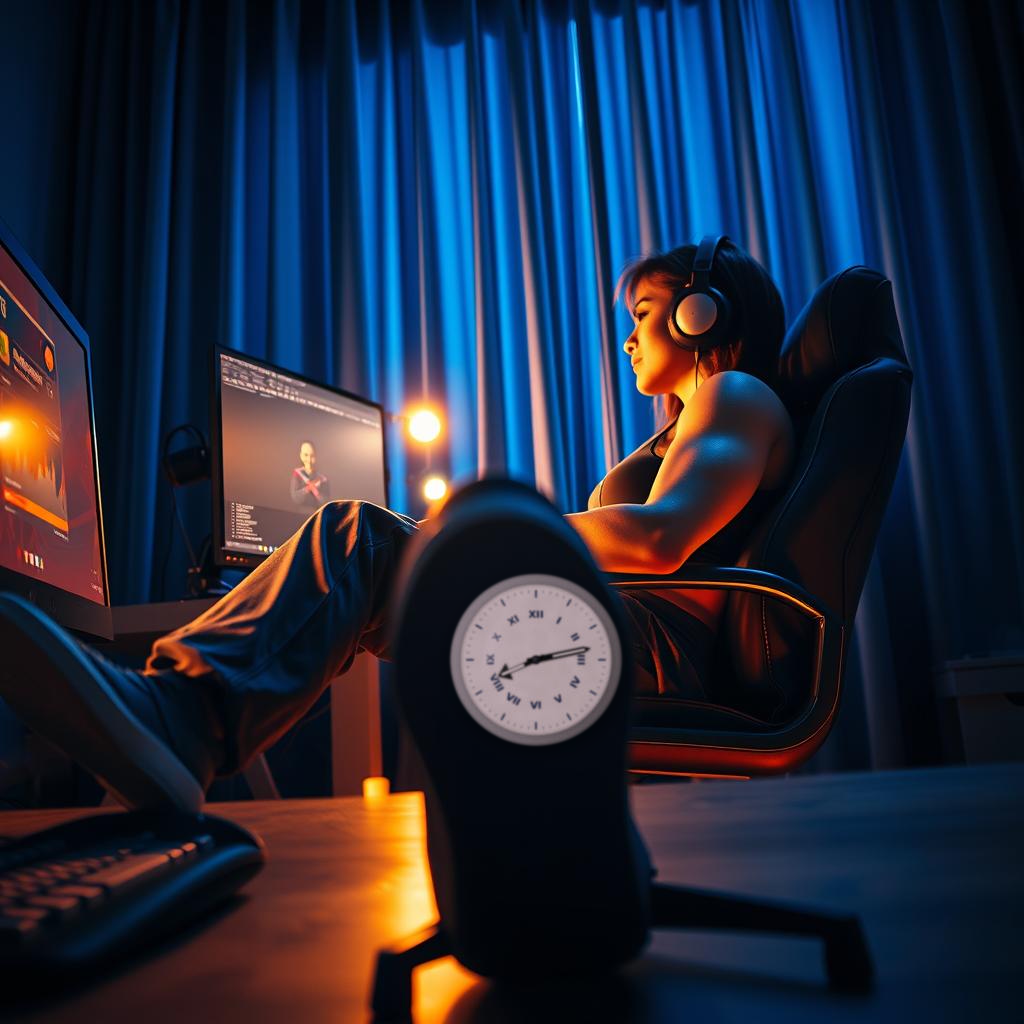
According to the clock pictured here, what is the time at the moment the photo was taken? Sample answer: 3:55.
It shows 8:13
